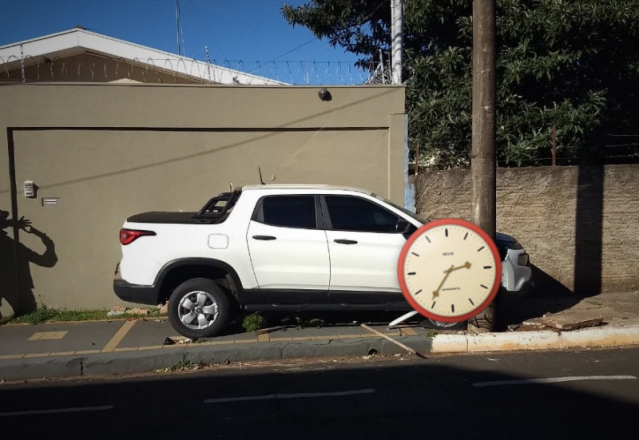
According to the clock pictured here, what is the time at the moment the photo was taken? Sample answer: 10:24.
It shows 2:36
